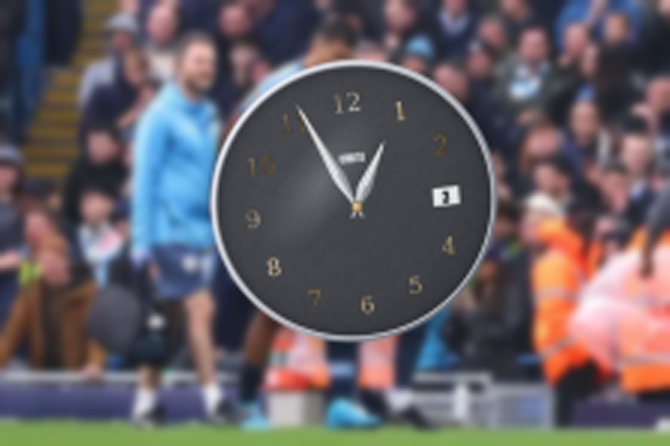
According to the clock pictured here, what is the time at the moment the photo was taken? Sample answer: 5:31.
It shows 12:56
